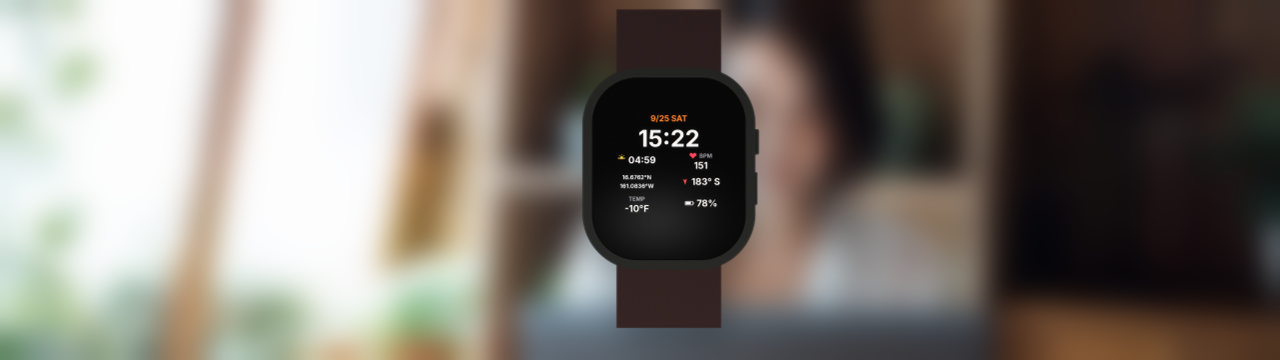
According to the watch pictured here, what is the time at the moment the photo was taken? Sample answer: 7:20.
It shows 15:22
